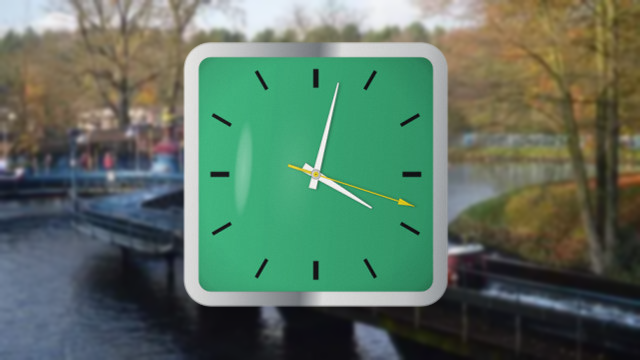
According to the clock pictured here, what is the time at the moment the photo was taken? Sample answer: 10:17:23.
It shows 4:02:18
